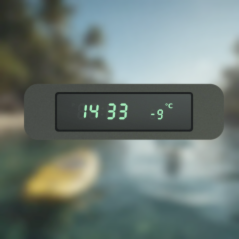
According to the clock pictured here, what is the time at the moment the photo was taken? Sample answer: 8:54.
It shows 14:33
